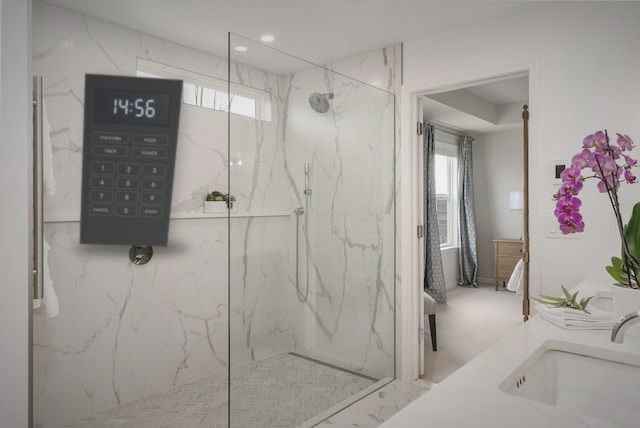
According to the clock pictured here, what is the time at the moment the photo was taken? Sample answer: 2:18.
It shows 14:56
